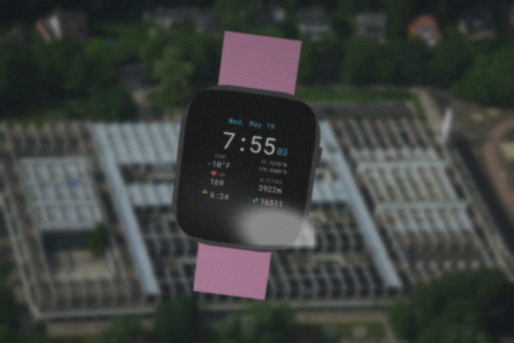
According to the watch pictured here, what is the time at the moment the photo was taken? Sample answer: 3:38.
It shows 7:55
